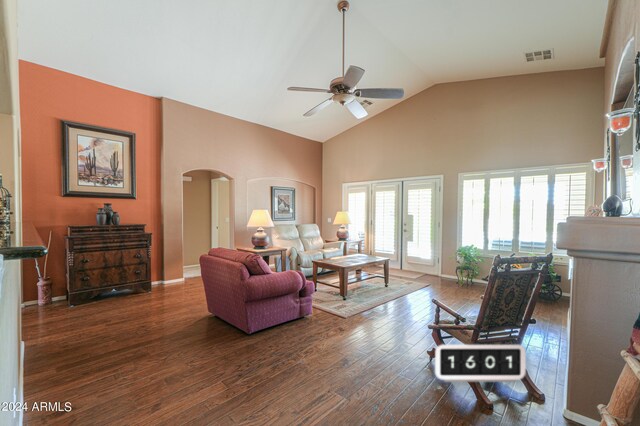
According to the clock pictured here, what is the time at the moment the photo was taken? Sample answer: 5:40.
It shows 16:01
